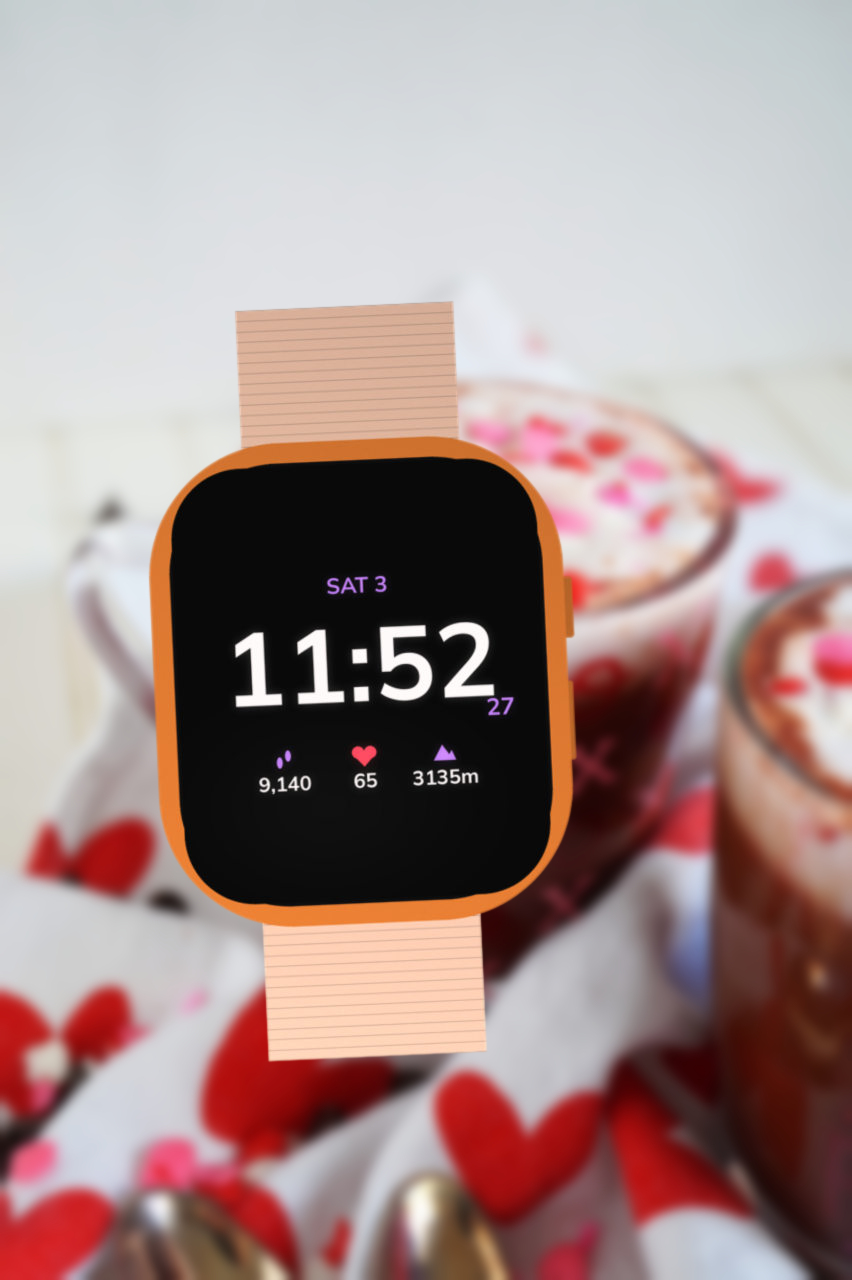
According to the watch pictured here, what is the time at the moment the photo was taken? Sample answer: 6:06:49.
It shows 11:52:27
